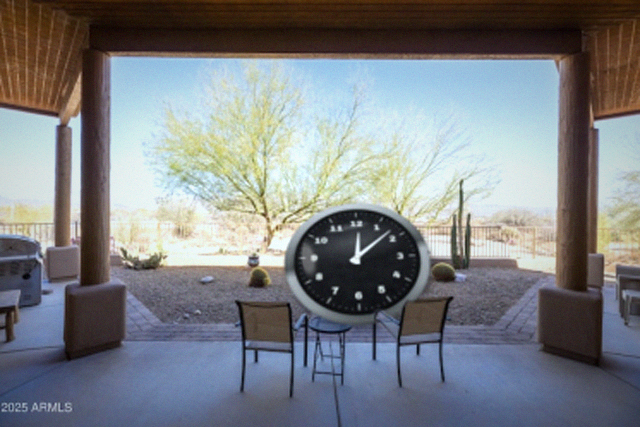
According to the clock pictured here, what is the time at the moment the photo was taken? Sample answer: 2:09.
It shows 12:08
